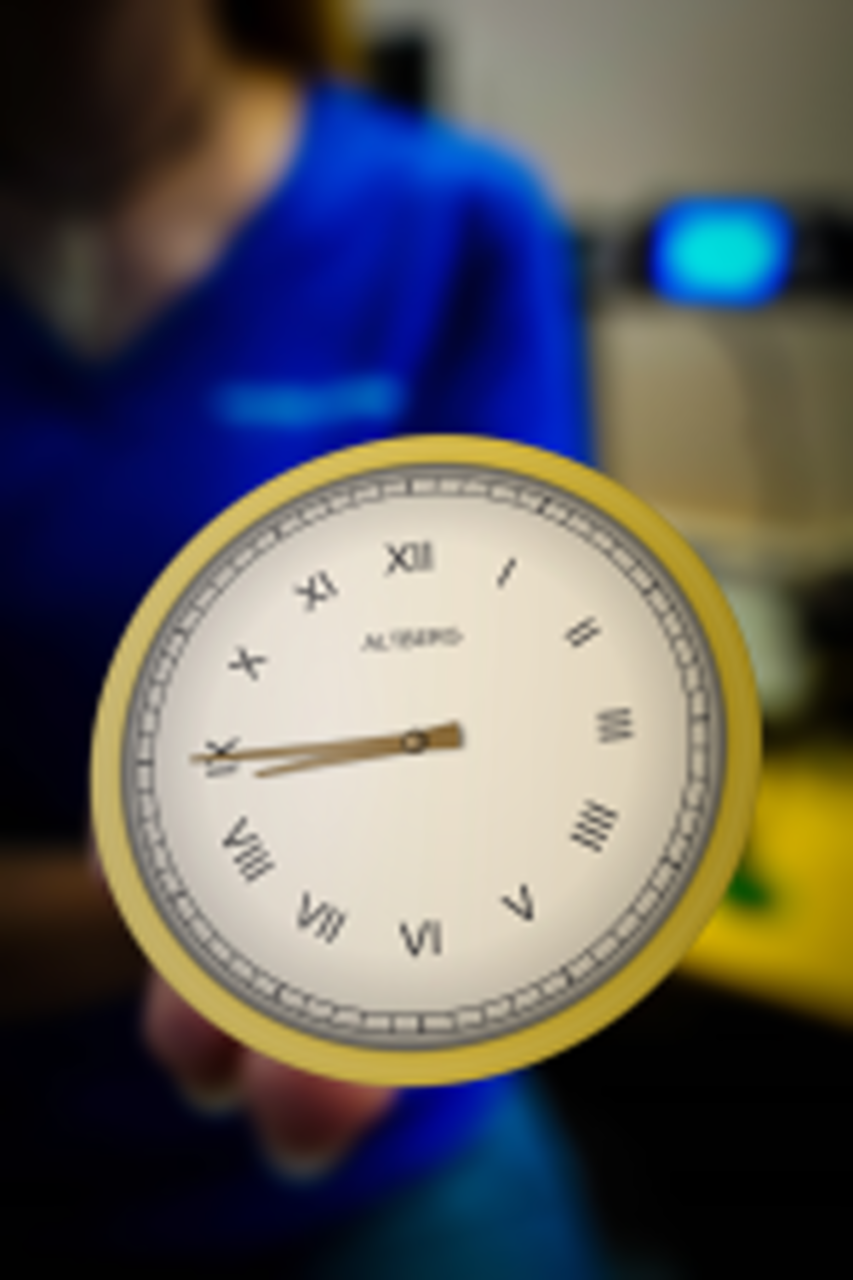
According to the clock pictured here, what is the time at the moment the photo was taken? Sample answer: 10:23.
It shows 8:45
